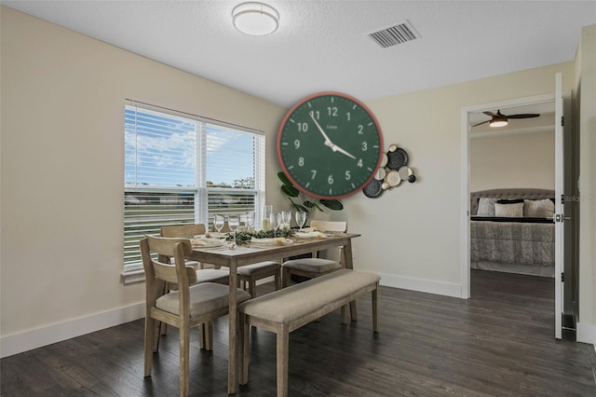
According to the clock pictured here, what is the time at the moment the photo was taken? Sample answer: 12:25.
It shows 3:54
